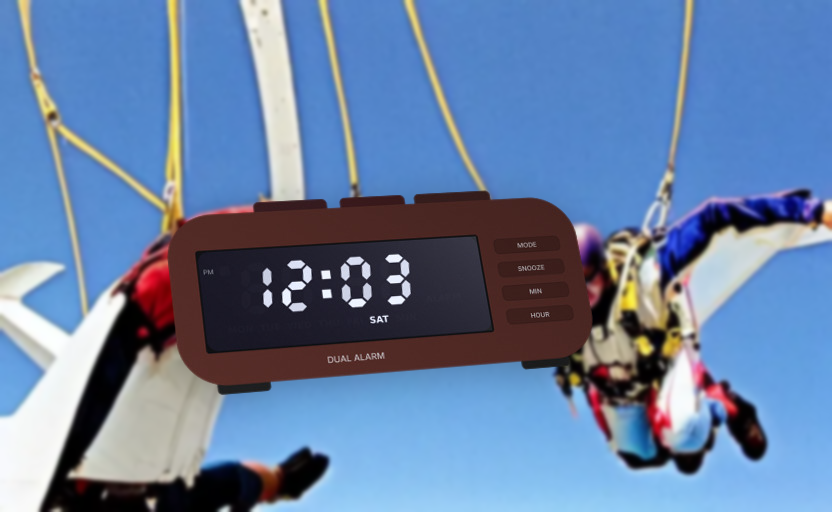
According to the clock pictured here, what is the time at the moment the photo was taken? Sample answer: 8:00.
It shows 12:03
